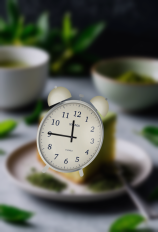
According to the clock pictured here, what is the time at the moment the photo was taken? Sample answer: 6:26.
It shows 11:45
